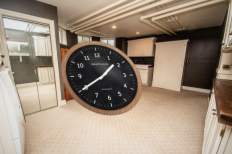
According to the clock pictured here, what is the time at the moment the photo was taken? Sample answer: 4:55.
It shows 1:40
